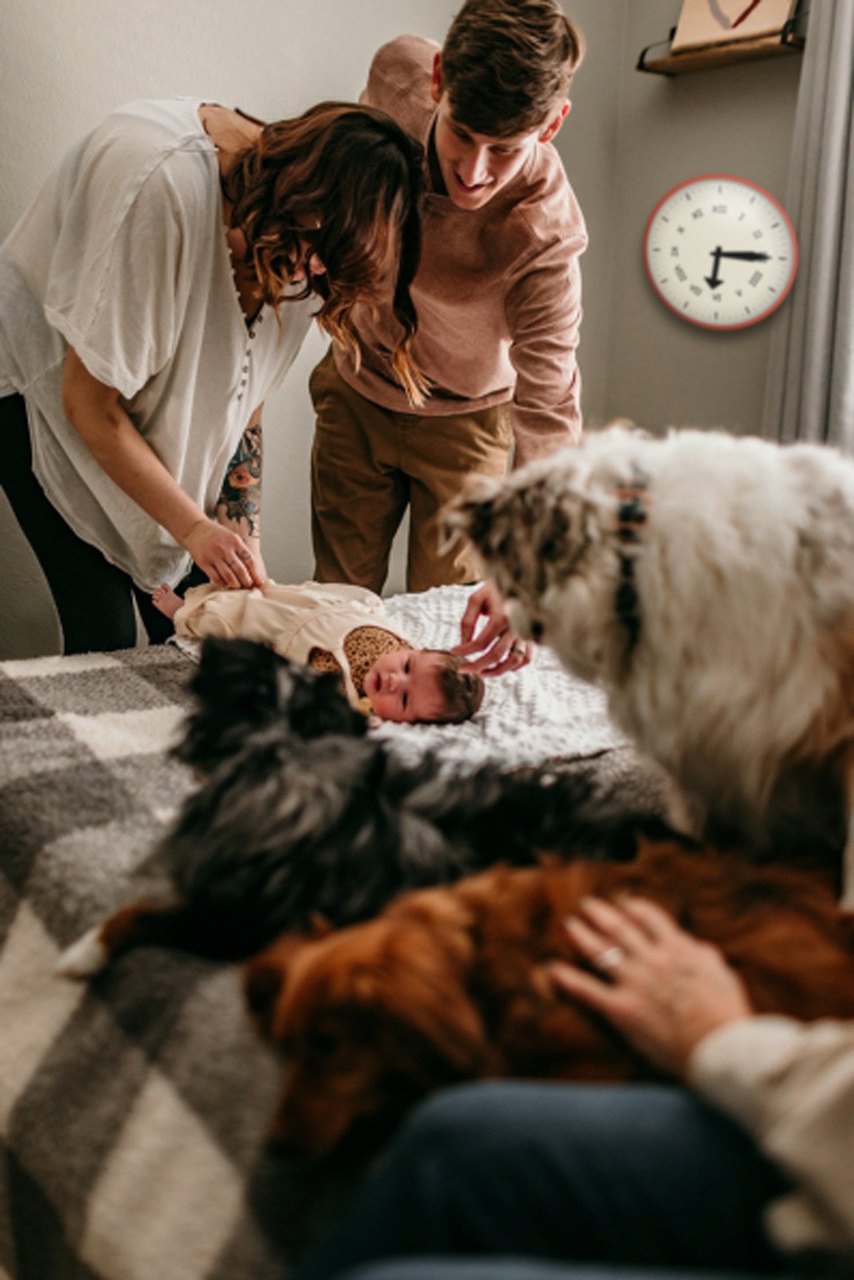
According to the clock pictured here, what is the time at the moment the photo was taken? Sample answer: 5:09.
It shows 6:15
